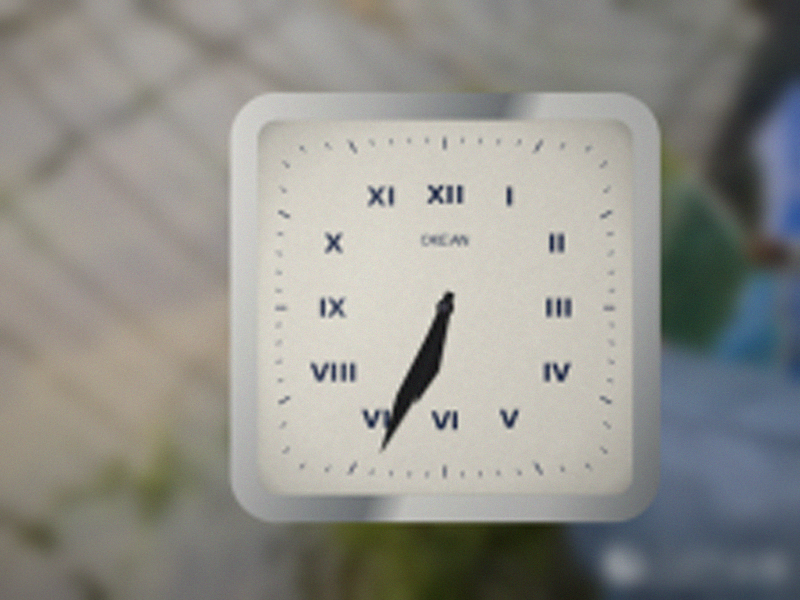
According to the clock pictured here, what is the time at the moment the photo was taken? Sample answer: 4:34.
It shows 6:34
